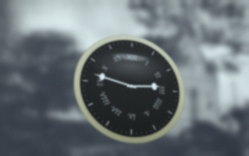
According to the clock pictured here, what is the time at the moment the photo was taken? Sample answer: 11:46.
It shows 2:47
